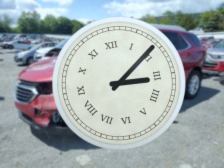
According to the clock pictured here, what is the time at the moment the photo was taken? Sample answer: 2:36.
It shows 3:09
